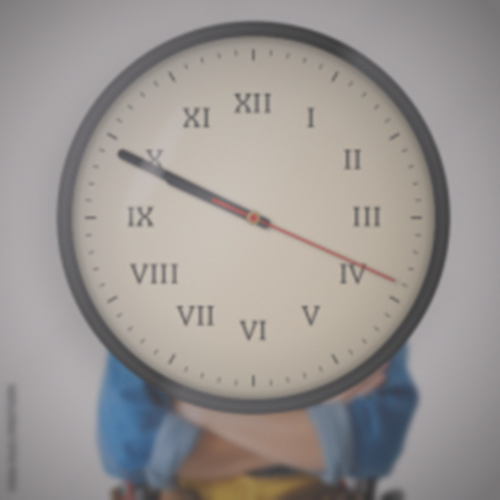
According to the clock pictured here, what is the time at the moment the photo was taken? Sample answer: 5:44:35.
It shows 9:49:19
